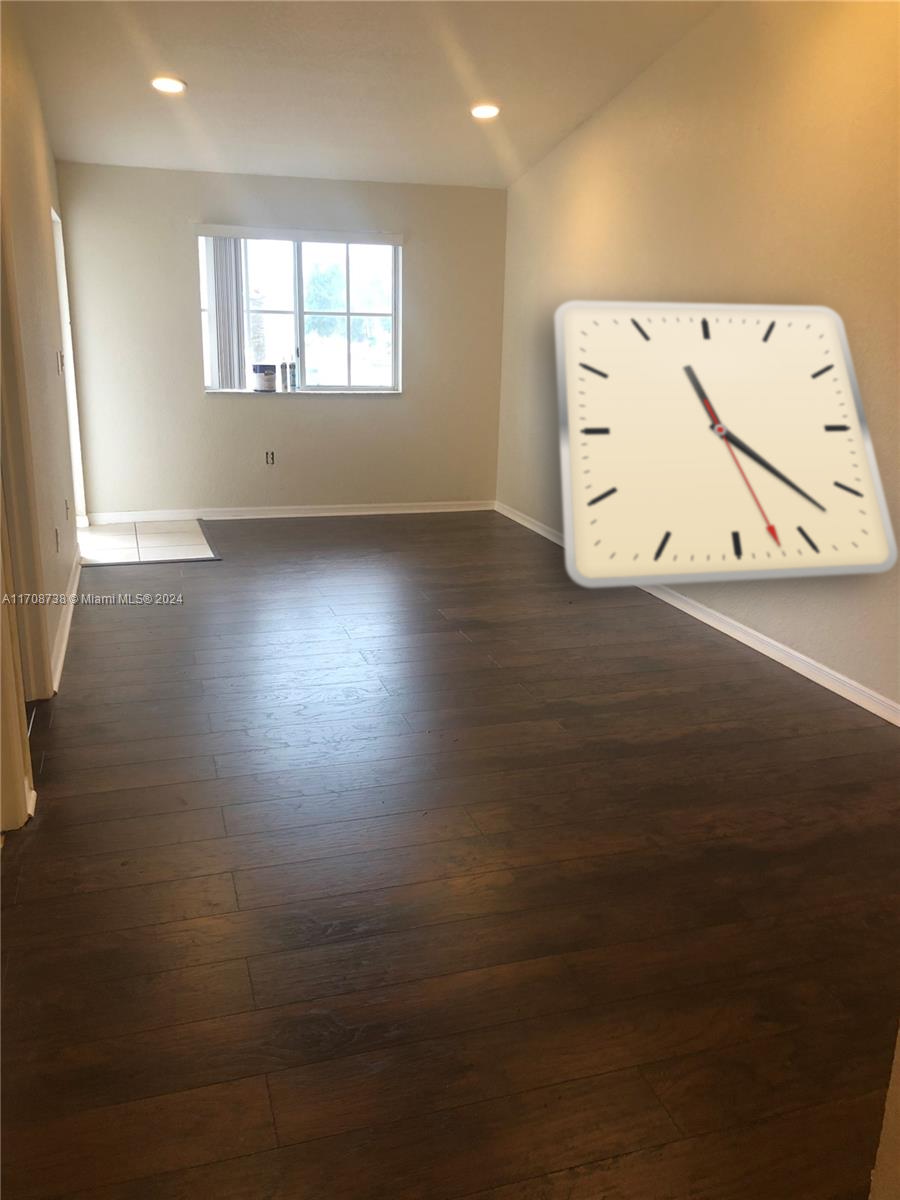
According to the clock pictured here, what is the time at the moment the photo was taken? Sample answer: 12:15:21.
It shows 11:22:27
